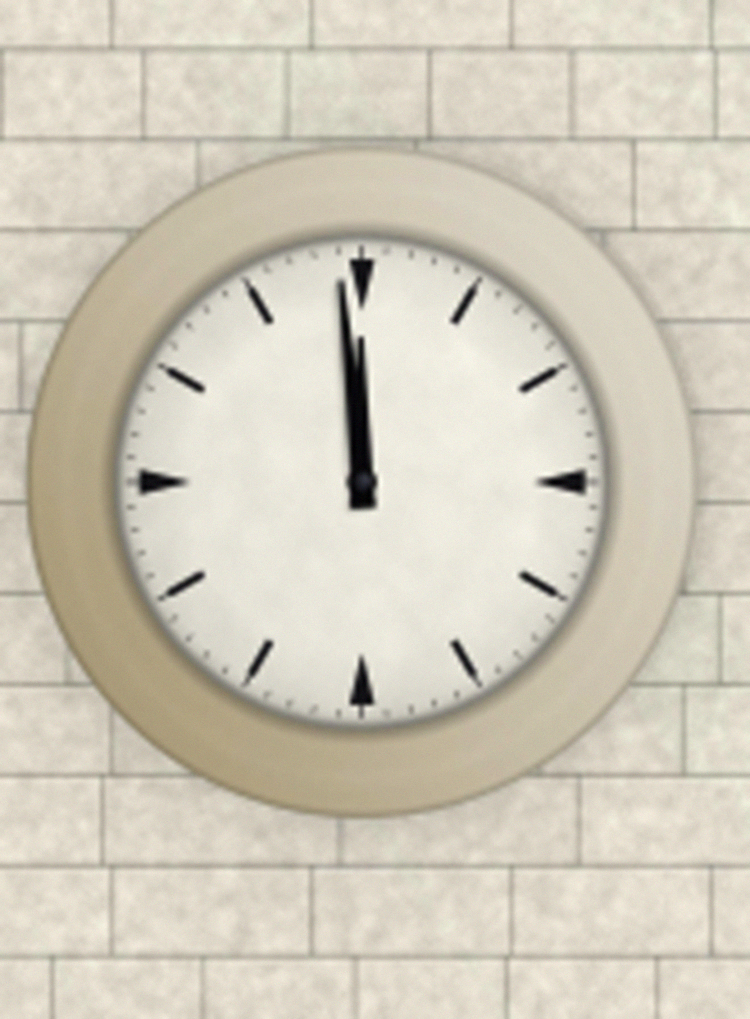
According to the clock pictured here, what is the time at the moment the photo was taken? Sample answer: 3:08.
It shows 11:59
